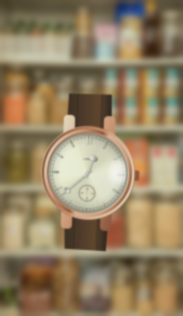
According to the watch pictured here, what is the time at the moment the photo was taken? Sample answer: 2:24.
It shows 12:38
